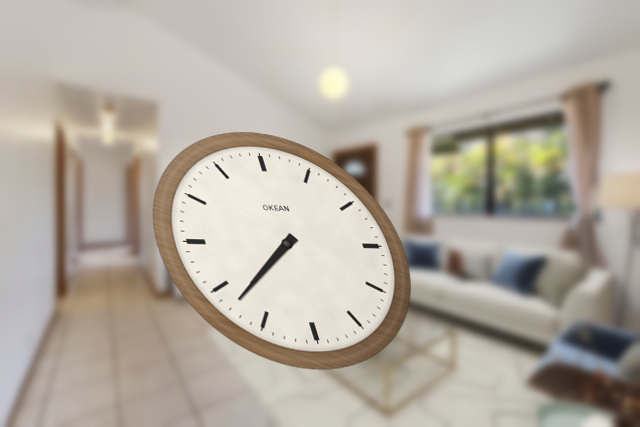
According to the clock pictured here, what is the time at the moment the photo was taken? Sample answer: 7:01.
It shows 7:38
